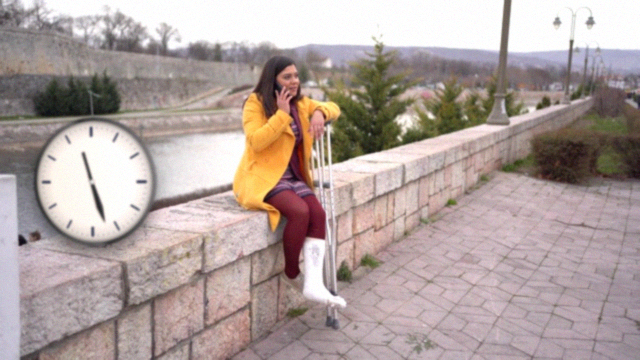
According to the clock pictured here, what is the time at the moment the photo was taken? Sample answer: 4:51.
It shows 11:27
